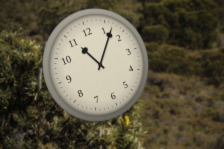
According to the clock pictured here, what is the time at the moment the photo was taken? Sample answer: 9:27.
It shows 11:07
